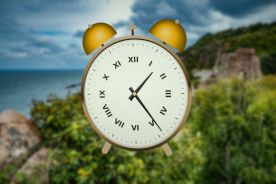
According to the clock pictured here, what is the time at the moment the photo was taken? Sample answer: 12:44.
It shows 1:24
